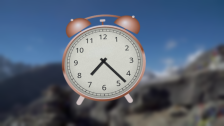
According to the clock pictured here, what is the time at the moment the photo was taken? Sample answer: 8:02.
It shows 7:23
